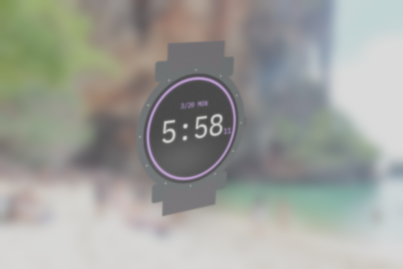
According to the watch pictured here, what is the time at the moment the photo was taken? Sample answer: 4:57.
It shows 5:58
